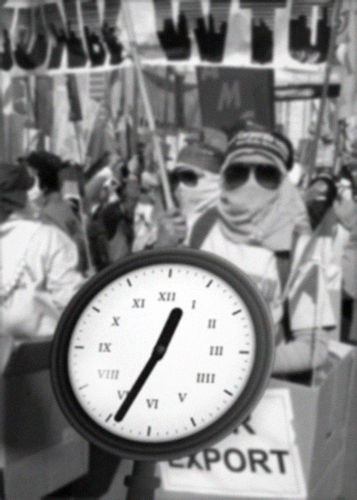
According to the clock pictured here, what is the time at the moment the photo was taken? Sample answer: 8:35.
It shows 12:34
